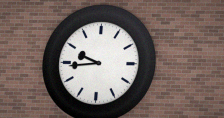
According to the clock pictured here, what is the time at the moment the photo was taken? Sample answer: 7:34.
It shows 9:44
